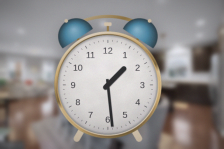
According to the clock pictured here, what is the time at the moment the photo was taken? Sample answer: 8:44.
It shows 1:29
